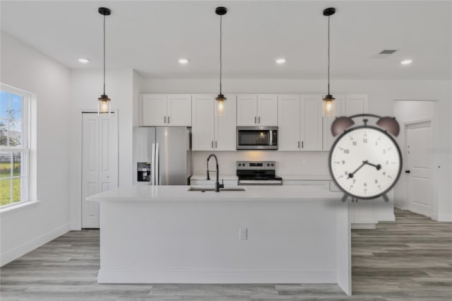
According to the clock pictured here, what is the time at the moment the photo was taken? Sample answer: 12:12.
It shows 3:38
